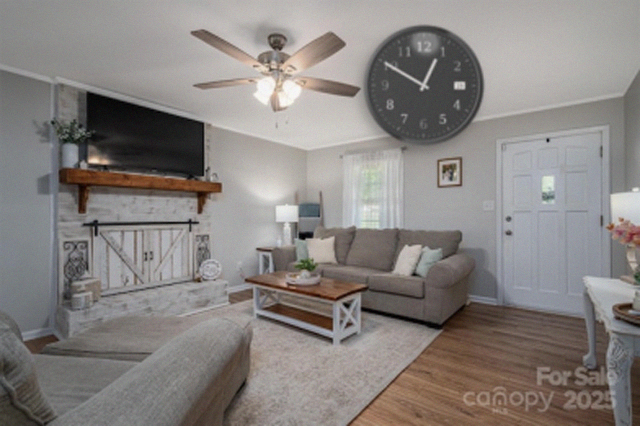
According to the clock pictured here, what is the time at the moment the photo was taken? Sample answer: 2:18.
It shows 12:50
